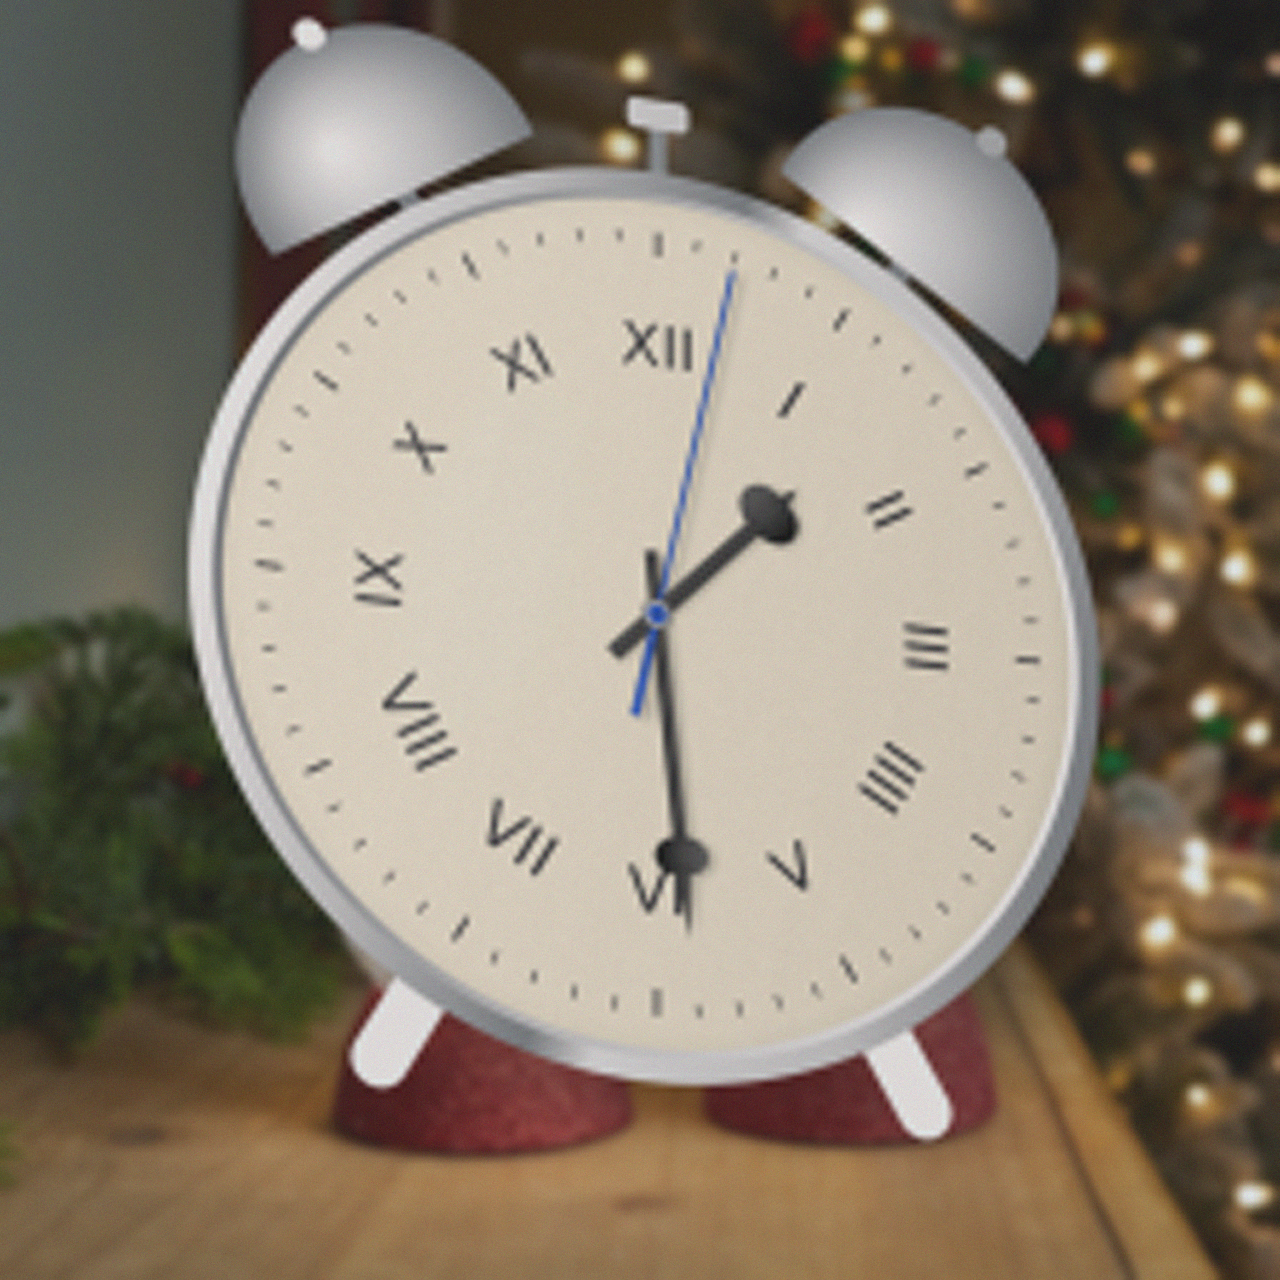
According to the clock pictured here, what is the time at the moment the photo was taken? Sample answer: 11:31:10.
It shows 1:29:02
